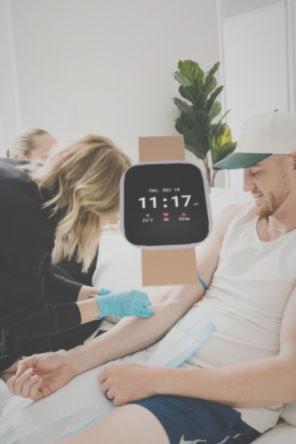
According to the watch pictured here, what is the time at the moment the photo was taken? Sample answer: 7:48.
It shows 11:17
